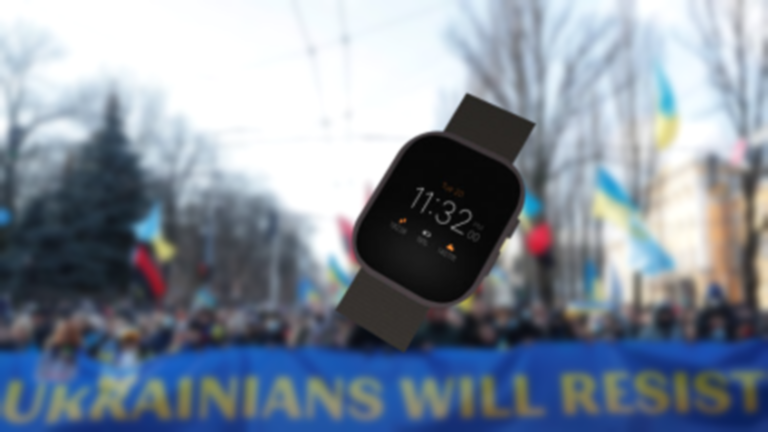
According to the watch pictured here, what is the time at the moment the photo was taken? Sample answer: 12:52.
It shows 11:32
